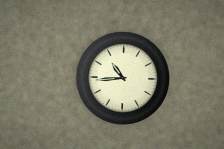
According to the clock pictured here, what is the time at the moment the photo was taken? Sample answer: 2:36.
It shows 10:44
